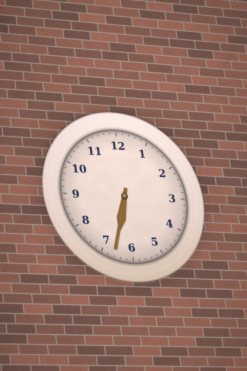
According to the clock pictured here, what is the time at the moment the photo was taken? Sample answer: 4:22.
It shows 6:33
